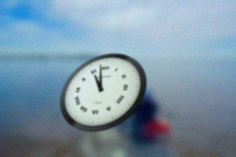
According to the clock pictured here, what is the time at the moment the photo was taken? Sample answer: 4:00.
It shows 10:58
